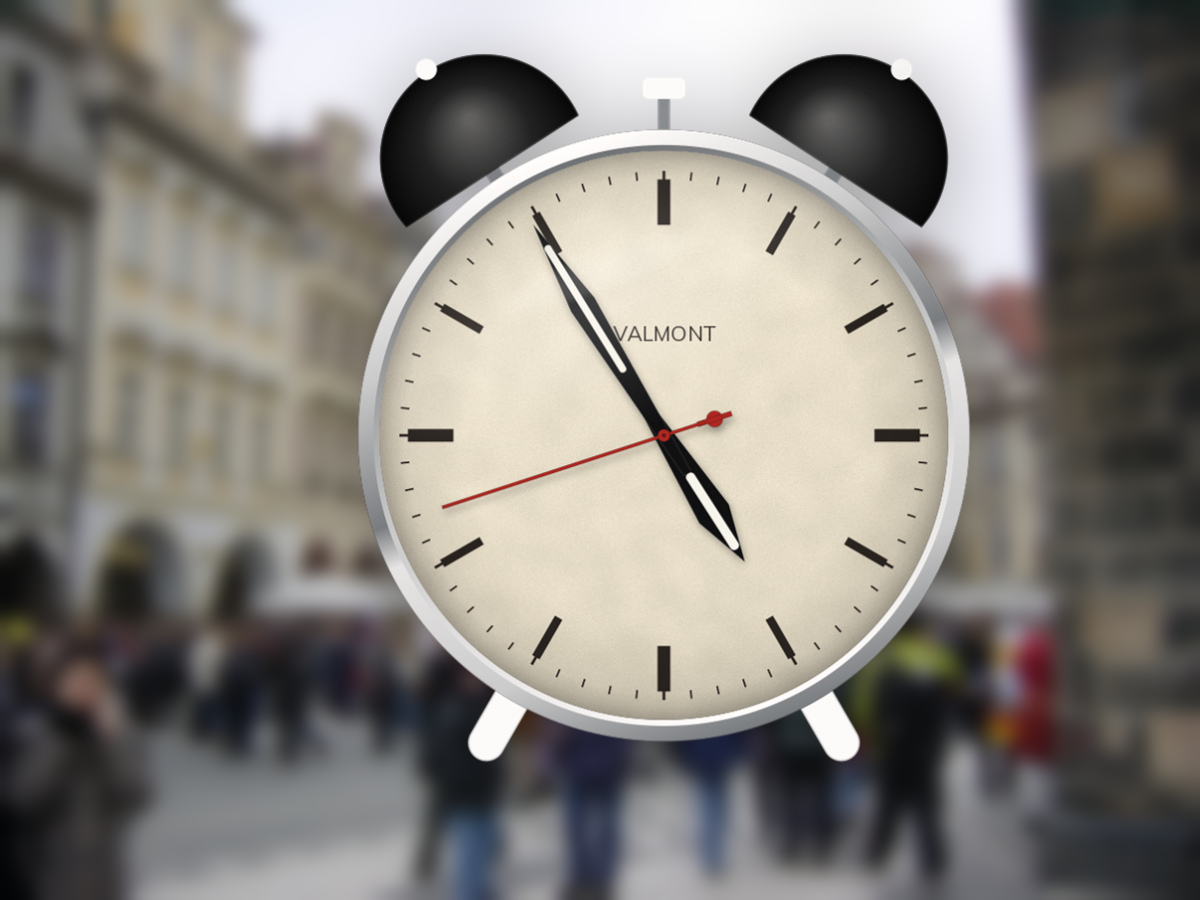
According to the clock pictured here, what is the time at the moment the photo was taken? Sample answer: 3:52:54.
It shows 4:54:42
